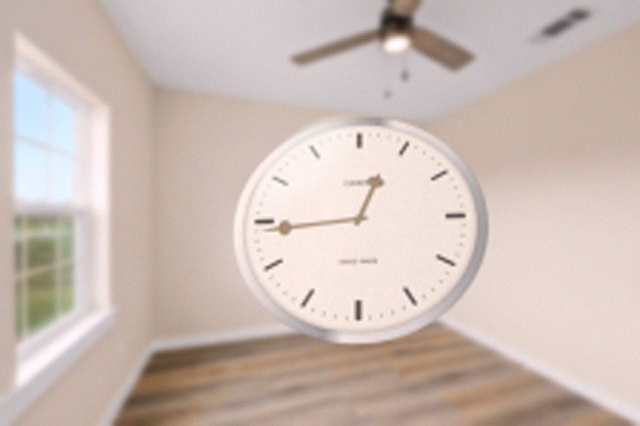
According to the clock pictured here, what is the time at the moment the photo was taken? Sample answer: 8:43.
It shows 12:44
